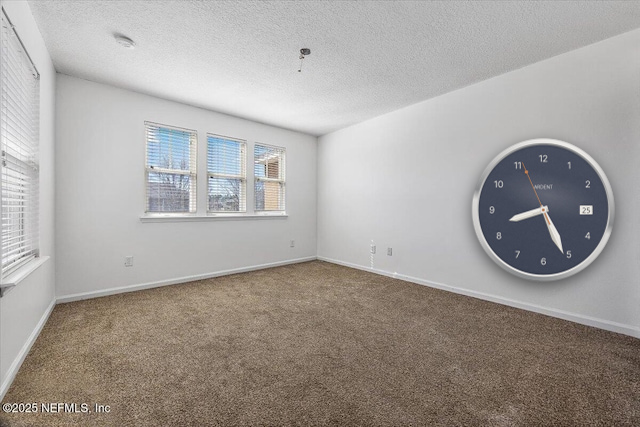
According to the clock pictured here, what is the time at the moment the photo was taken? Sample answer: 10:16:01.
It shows 8:25:56
